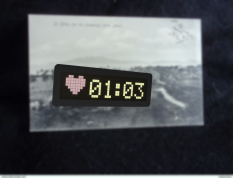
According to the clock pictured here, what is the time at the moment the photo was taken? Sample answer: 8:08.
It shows 1:03
